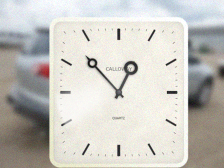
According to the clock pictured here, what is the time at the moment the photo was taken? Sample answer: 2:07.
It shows 12:53
